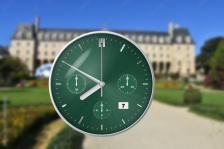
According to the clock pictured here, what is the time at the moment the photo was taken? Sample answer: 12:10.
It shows 7:50
